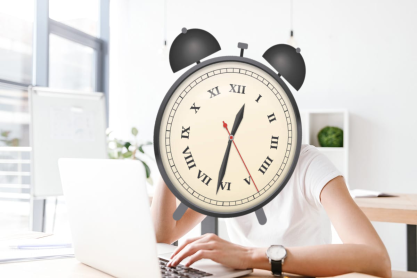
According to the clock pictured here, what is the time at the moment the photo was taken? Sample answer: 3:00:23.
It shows 12:31:24
